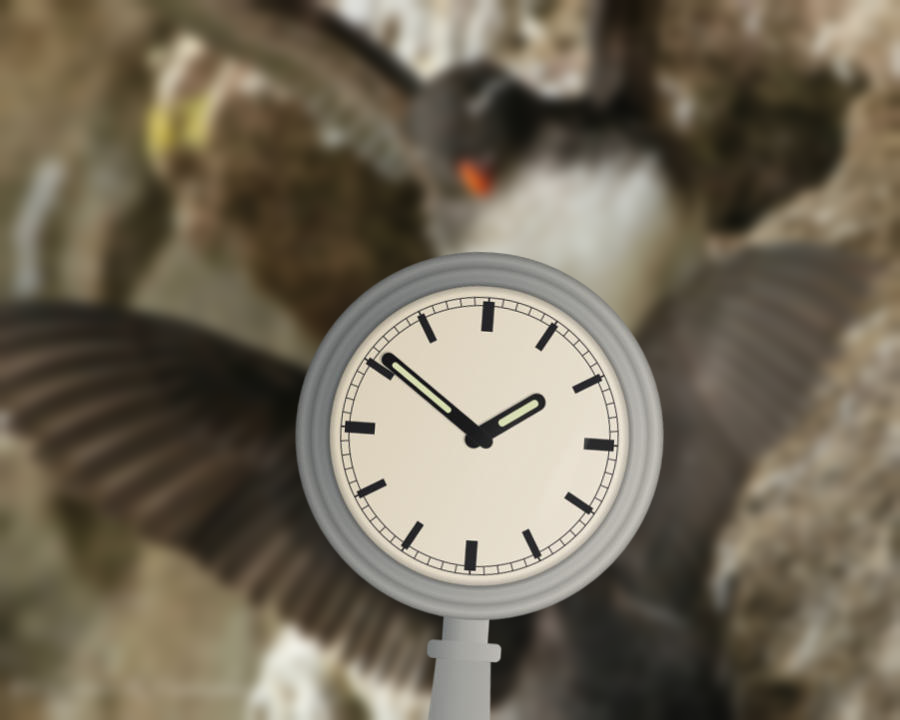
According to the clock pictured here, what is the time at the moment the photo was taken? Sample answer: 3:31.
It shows 1:51
